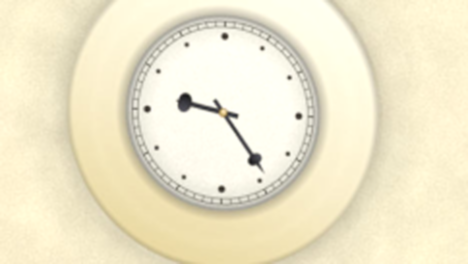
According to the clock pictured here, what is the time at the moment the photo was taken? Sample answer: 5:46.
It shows 9:24
